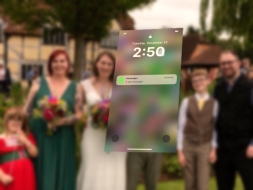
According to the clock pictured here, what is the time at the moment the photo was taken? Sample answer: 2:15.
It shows 2:50
